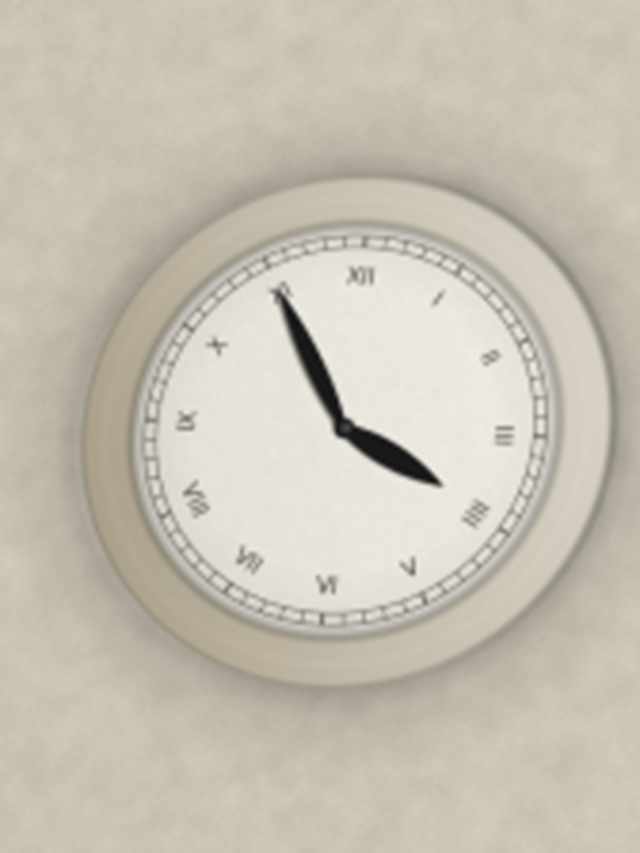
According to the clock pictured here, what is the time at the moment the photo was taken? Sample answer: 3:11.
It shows 3:55
